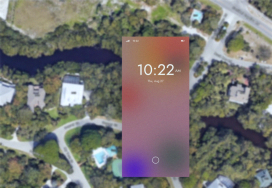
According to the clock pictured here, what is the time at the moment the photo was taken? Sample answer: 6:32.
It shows 10:22
